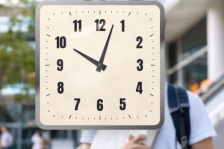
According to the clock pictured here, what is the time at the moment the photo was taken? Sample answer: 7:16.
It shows 10:03
